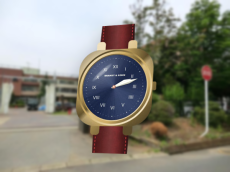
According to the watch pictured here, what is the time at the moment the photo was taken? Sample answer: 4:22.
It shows 2:12
